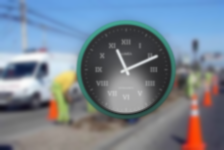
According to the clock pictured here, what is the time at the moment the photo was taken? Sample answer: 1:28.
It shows 11:11
